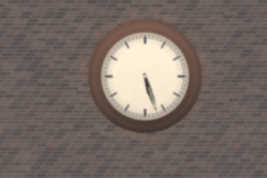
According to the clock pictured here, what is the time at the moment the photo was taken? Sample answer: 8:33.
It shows 5:27
